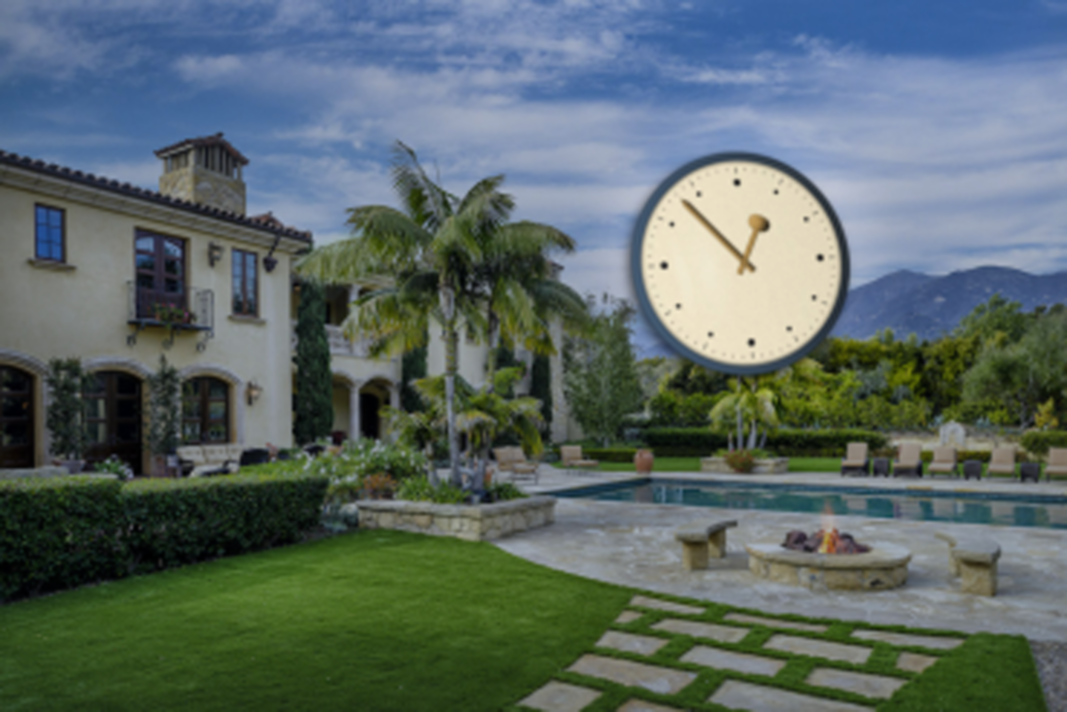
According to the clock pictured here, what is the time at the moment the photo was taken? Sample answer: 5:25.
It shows 12:53
